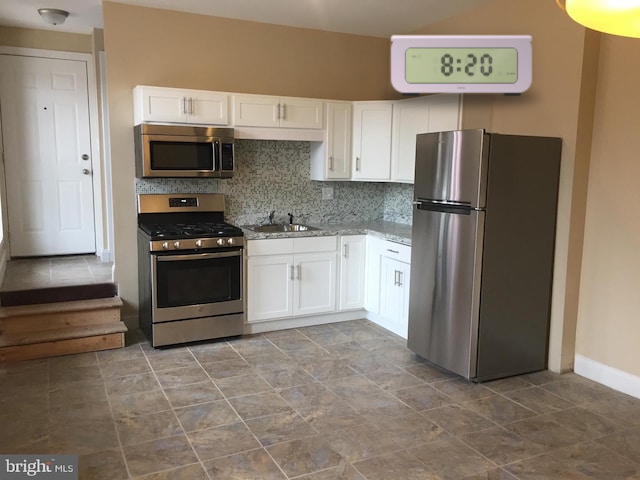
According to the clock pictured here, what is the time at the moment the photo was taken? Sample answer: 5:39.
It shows 8:20
